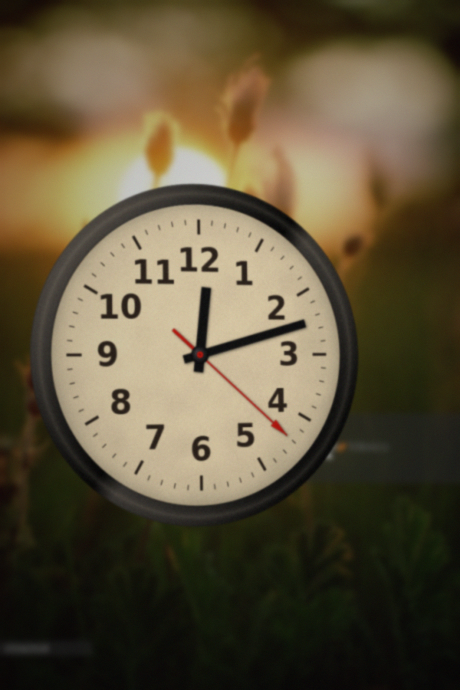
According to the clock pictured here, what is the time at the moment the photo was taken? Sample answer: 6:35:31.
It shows 12:12:22
